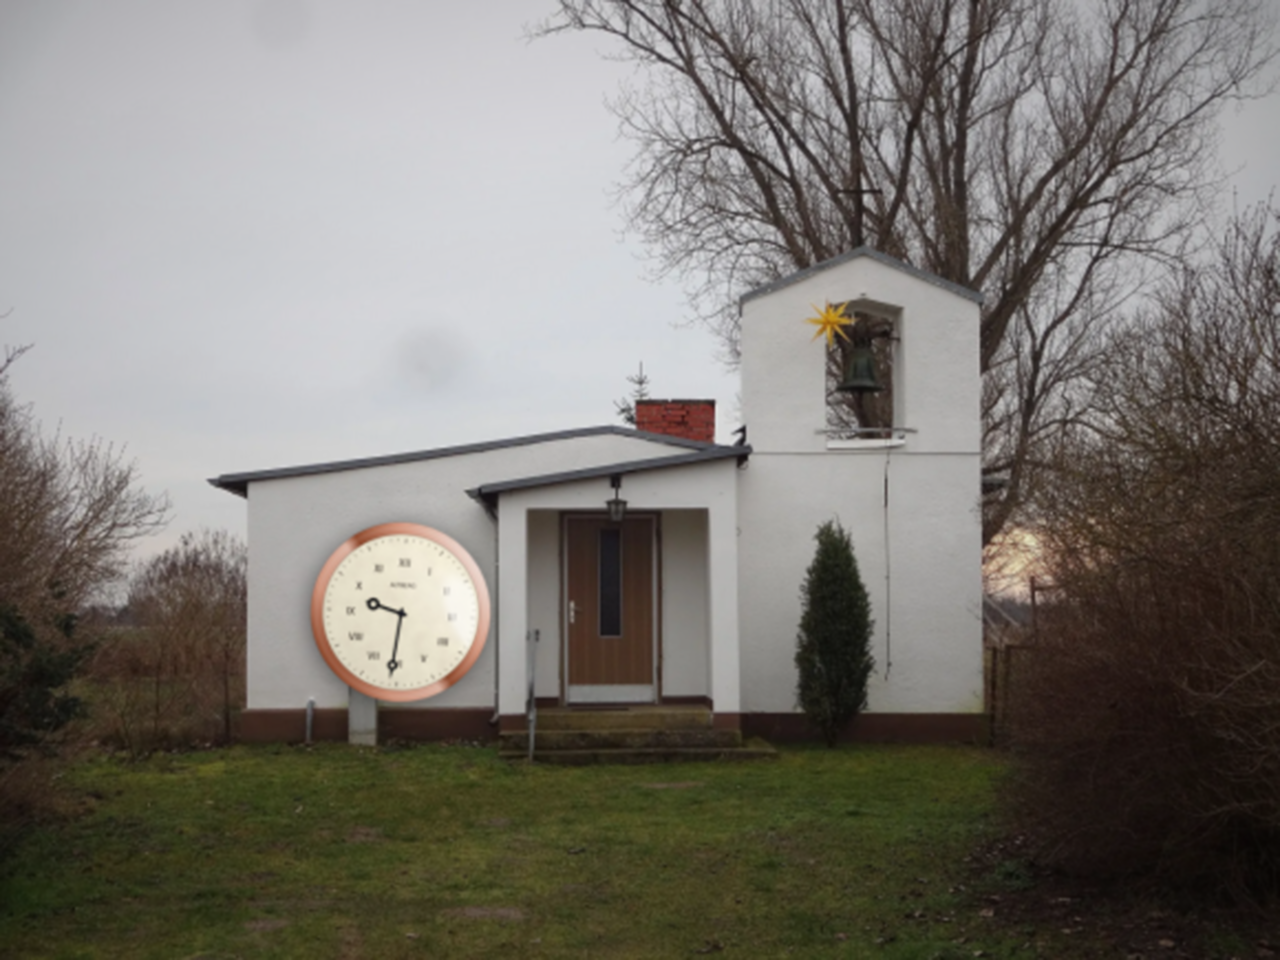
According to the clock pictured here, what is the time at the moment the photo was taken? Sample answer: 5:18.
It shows 9:31
